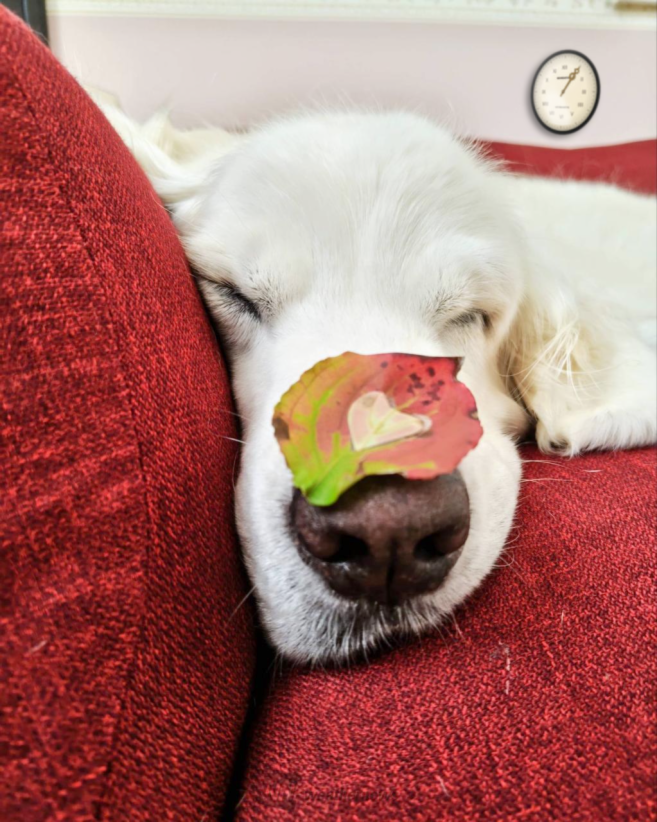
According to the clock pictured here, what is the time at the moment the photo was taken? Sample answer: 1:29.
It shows 1:06
